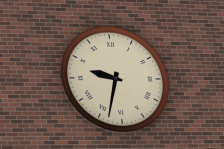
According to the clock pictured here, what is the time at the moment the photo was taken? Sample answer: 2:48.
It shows 9:33
